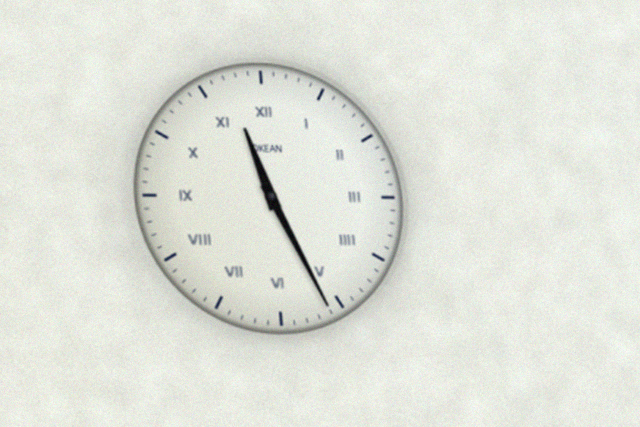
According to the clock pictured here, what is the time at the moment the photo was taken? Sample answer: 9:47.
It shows 11:26
